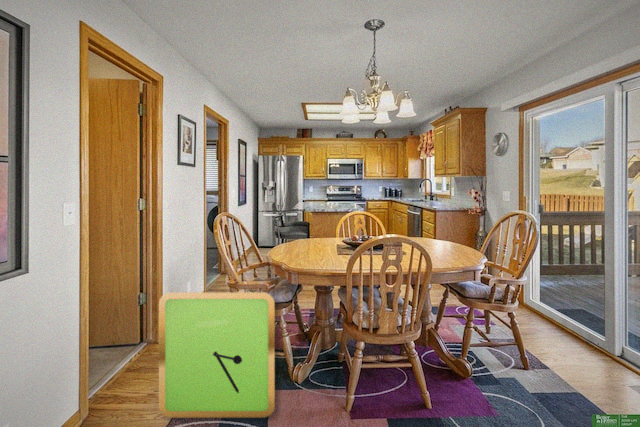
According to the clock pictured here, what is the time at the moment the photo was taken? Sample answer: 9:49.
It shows 3:25
